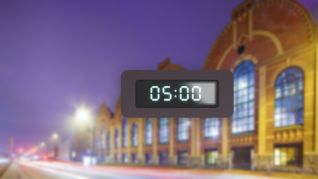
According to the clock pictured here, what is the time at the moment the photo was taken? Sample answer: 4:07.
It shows 5:00
